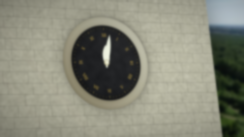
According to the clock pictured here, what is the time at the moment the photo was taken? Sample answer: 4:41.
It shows 12:02
